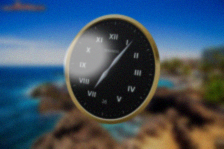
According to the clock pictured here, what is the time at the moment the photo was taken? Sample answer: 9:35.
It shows 7:06
